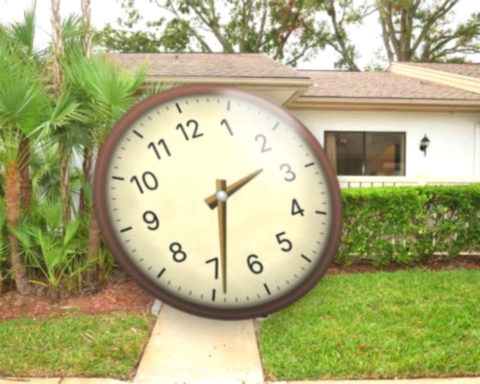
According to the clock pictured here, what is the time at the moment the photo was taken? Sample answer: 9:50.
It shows 2:34
